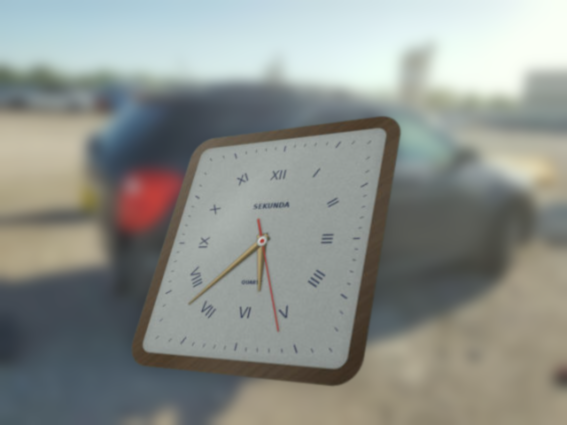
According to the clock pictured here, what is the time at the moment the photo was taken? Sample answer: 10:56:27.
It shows 5:37:26
